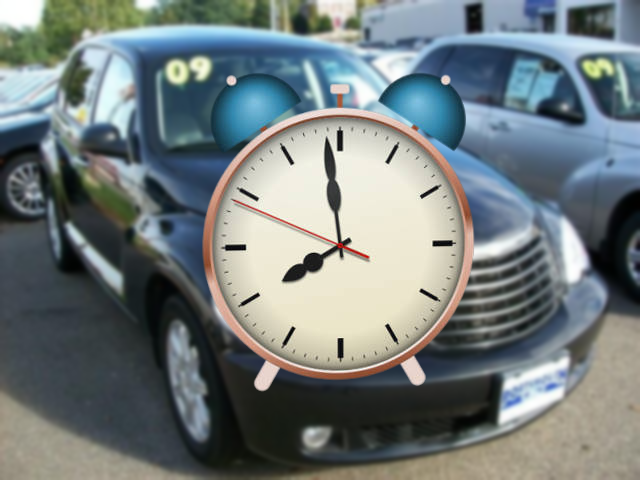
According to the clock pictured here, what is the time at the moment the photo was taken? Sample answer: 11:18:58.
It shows 7:58:49
